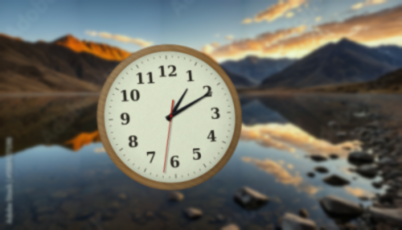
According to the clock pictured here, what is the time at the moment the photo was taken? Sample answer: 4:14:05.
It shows 1:10:32
